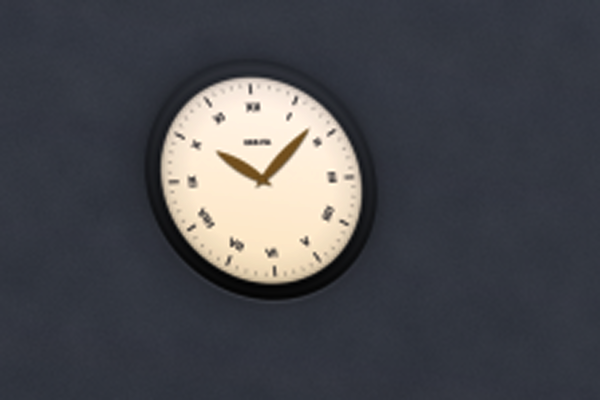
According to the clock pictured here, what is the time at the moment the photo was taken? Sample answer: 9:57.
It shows 10:08
